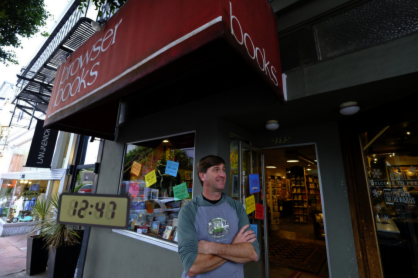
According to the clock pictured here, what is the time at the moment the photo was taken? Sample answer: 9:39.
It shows 12:47
